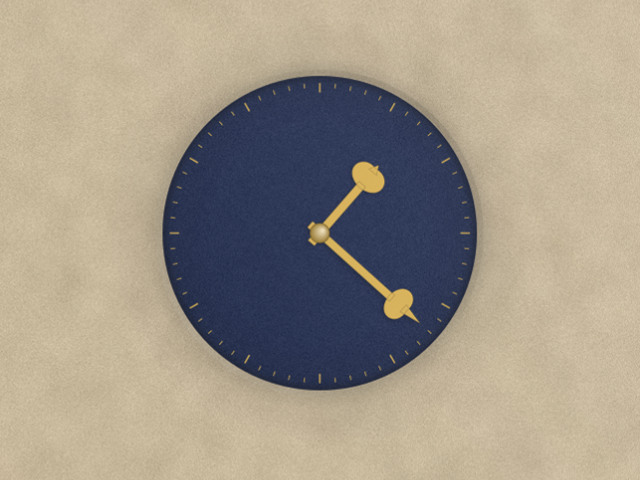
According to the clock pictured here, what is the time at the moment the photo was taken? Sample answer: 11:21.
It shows 1:22
